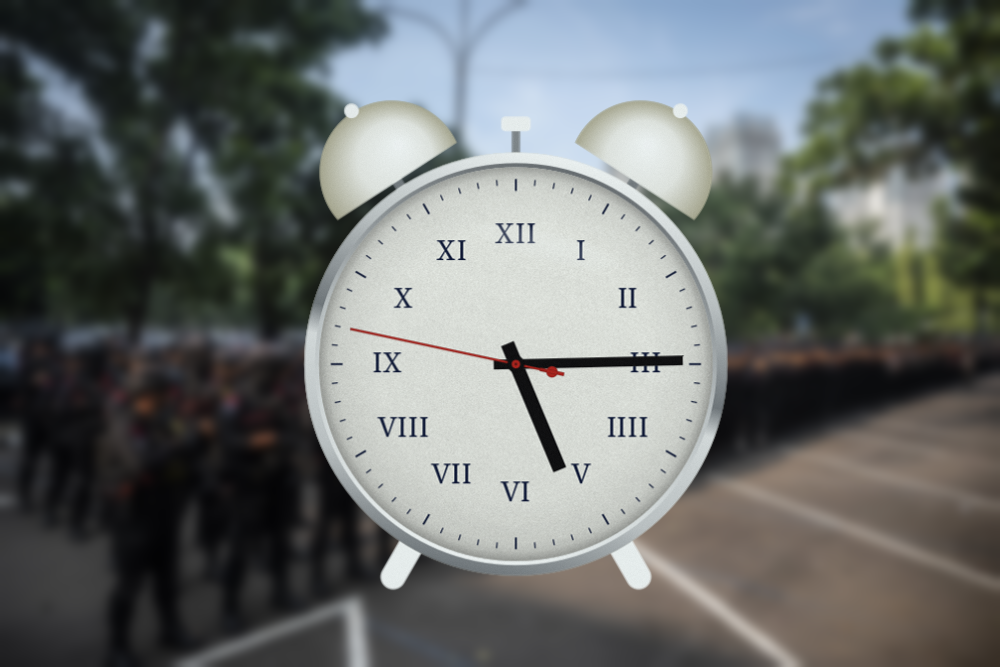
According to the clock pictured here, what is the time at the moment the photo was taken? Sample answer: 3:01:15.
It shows 5:14:47
